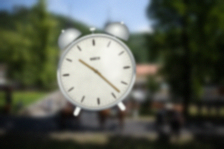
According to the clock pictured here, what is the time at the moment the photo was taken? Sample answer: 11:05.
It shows 10:23
